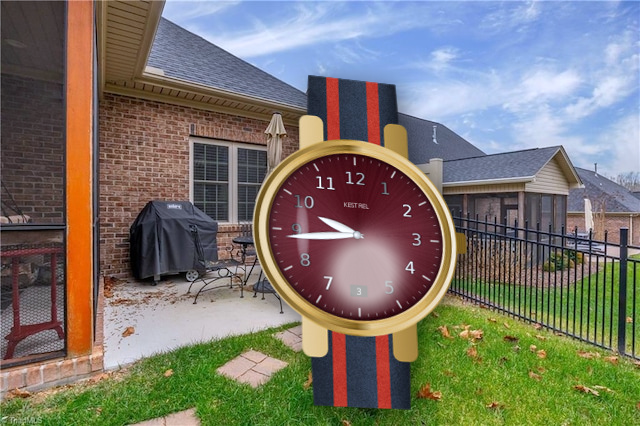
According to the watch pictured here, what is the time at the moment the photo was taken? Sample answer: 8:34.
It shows 9:44
